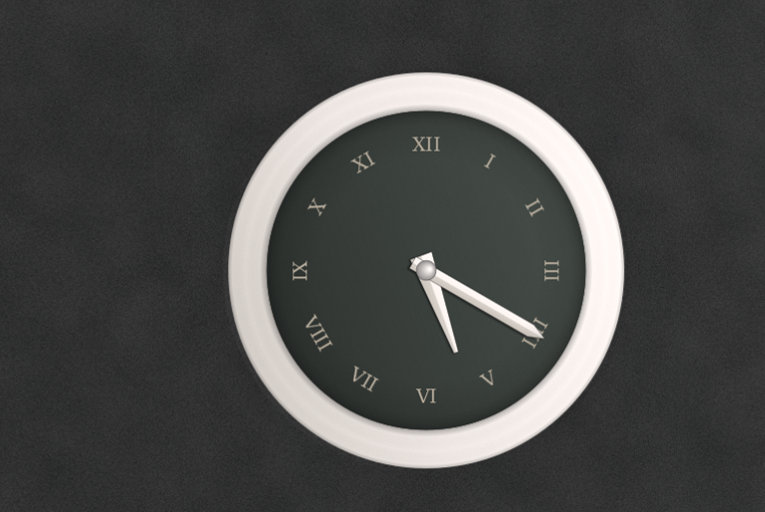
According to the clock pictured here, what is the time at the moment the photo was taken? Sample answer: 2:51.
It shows 5:20
